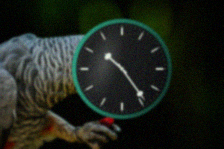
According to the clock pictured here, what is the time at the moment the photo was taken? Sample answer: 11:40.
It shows 10:24
